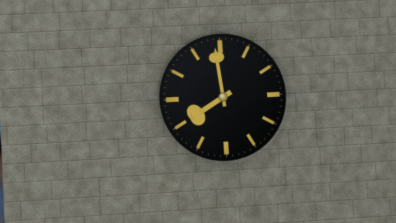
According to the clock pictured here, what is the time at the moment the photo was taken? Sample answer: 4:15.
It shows 7:59
